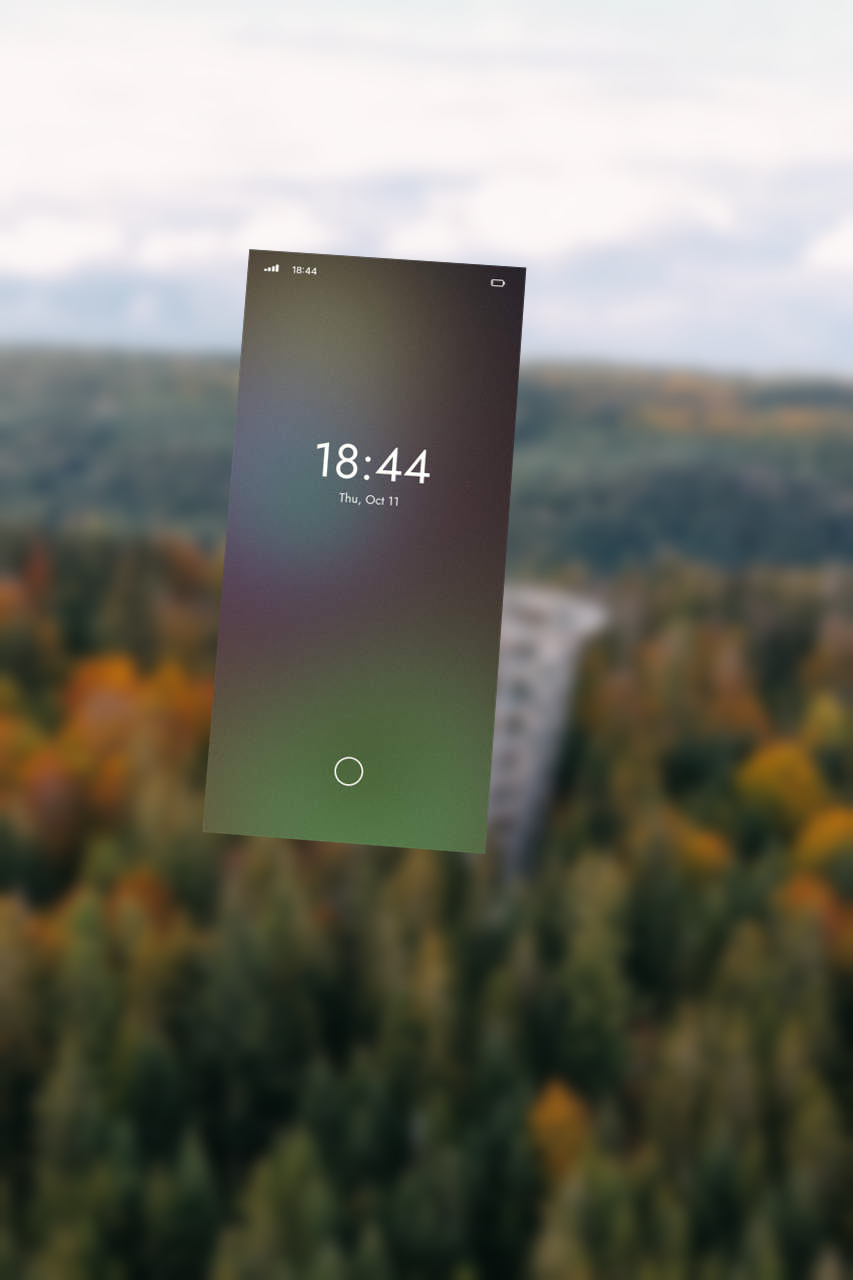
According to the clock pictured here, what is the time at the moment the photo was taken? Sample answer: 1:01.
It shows 18:44
